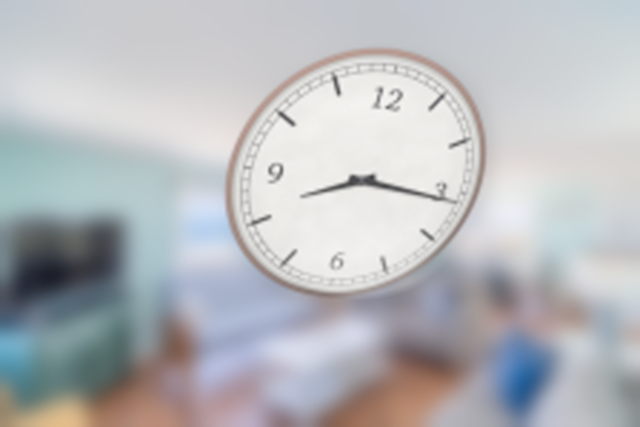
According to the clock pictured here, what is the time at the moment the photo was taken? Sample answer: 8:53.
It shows 8:16
